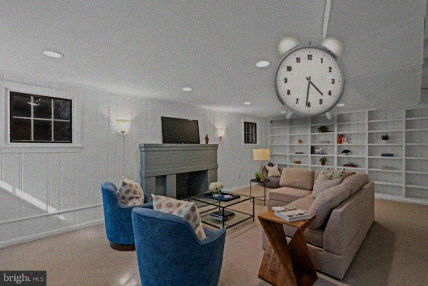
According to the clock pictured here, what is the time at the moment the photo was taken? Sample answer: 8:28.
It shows 4:31
